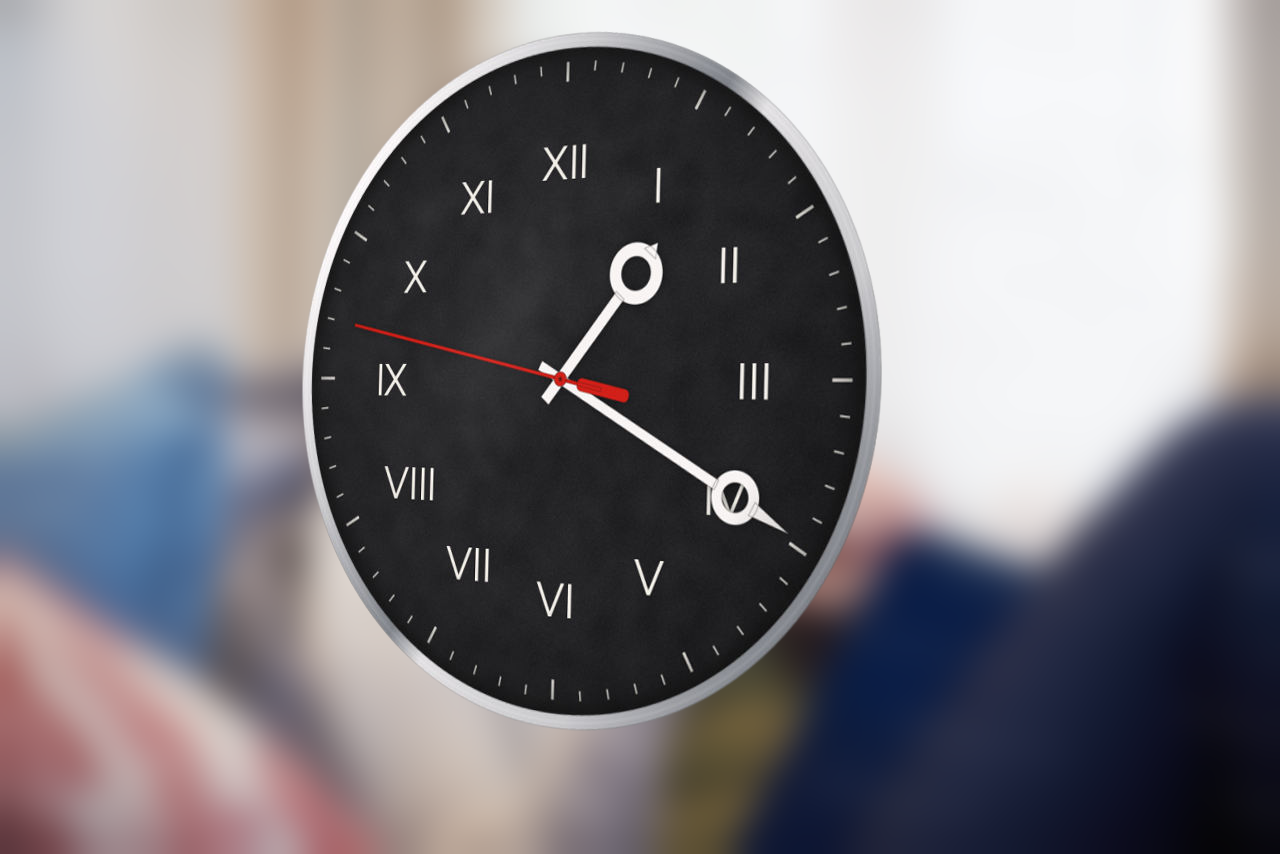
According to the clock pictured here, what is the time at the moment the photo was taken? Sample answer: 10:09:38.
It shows 1:19:47
